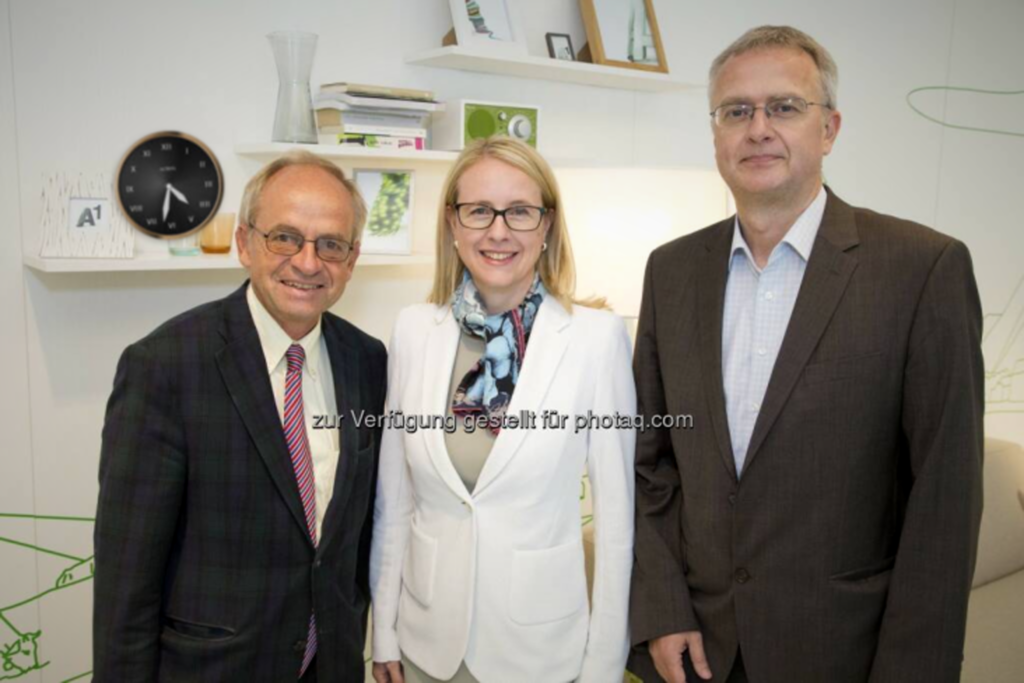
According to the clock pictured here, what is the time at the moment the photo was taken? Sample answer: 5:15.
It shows 4:32
